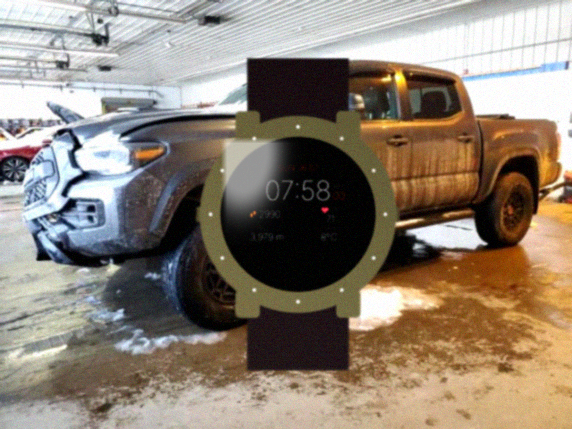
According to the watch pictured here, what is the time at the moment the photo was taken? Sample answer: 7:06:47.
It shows 7:58:00
